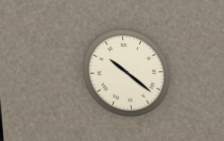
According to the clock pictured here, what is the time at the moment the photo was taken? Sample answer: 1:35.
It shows 10:22
